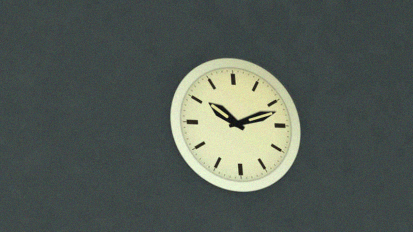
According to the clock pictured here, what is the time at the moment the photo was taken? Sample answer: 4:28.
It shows 10:12
